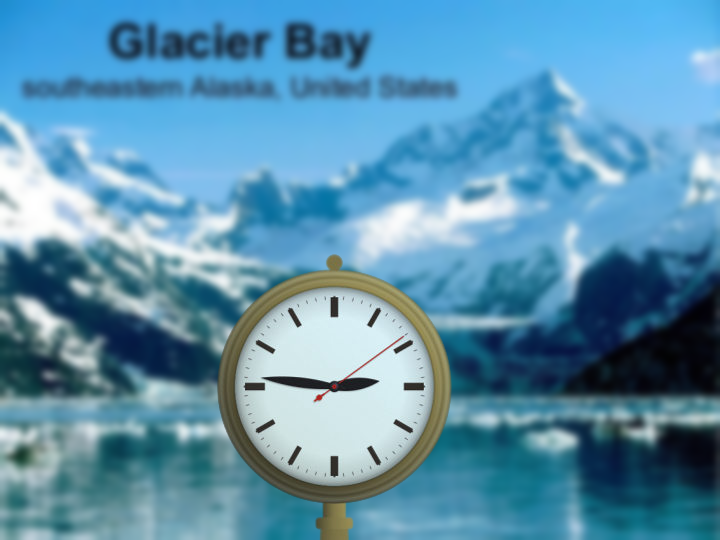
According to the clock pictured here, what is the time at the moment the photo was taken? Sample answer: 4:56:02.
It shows 2:46:09
